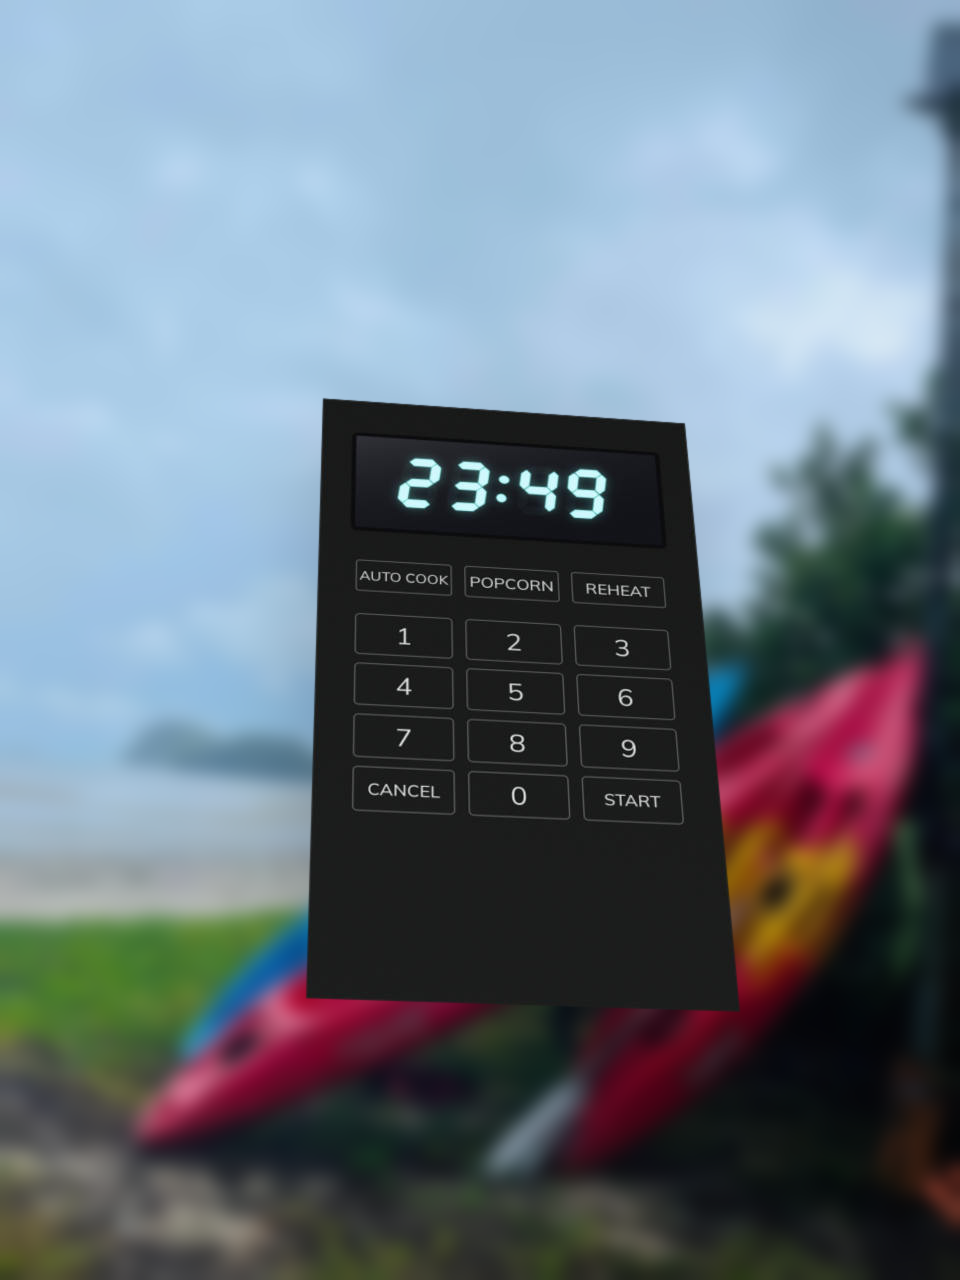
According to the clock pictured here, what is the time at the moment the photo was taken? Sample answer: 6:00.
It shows 23:49
